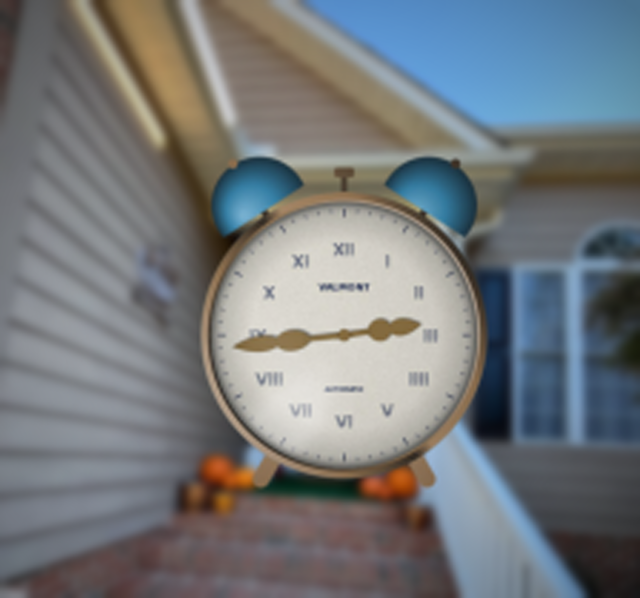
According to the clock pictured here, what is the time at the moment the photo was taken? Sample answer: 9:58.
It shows 2:44
